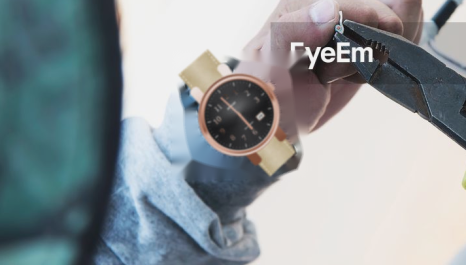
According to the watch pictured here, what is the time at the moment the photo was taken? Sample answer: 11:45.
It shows 5:59
